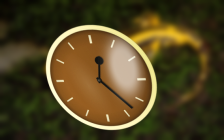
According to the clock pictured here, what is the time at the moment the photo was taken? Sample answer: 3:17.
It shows 12:23
